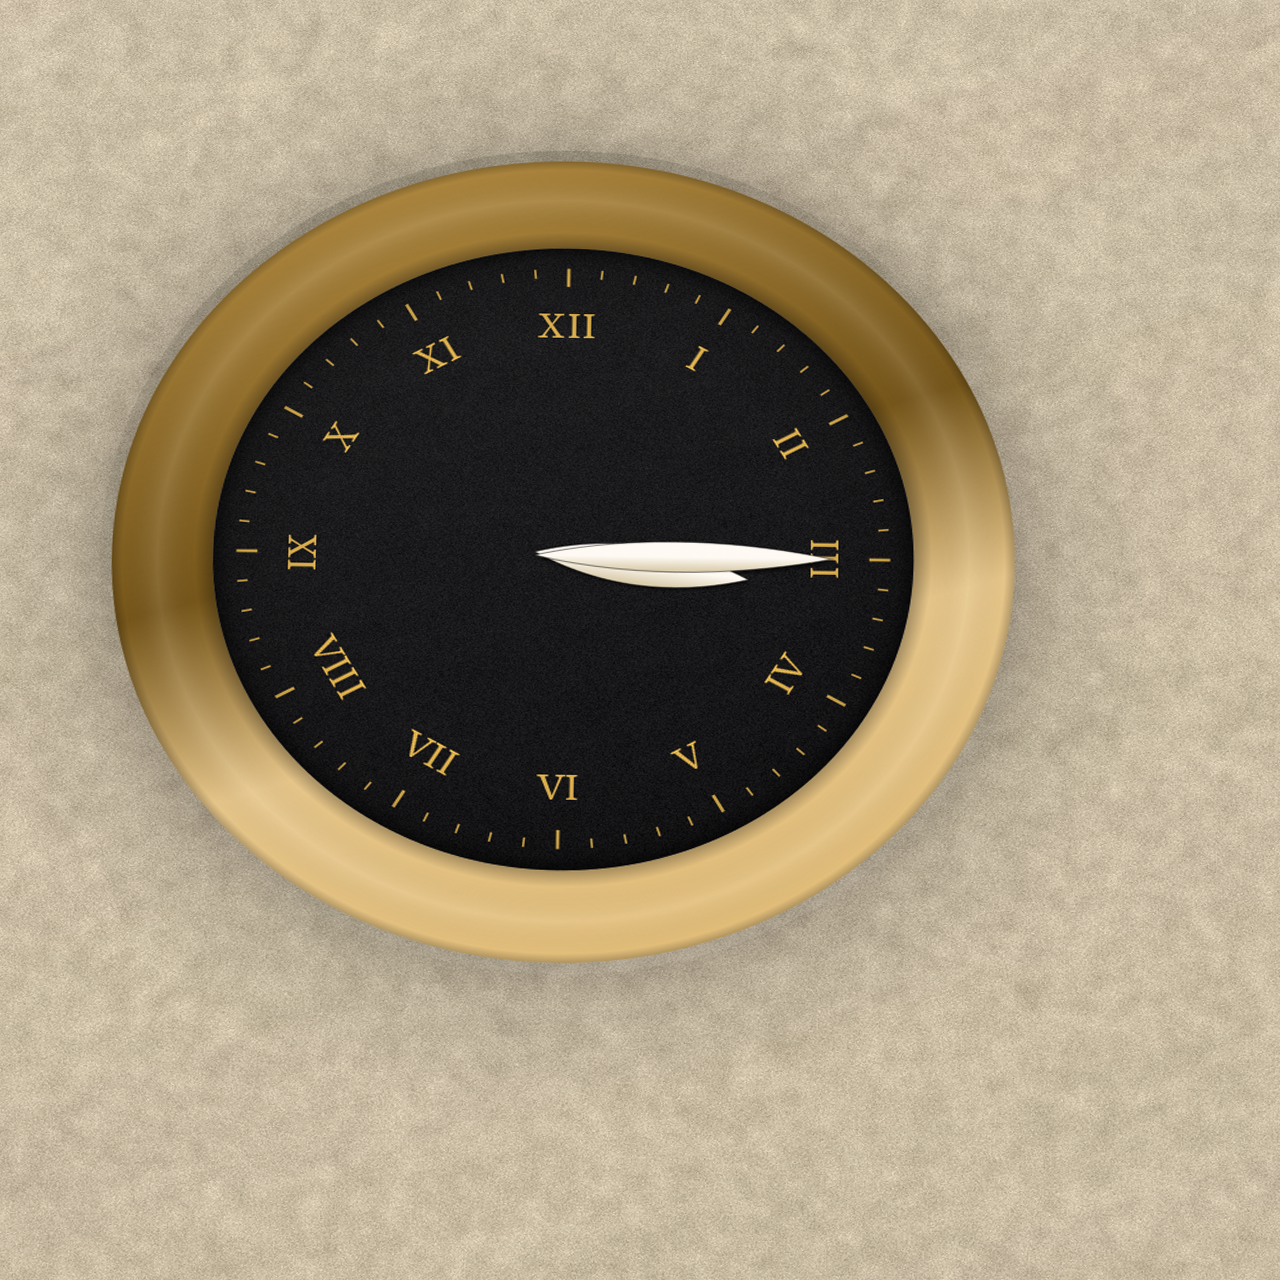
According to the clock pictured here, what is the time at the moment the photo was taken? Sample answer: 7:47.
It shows 3:15
